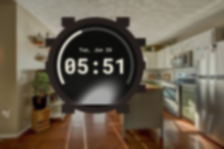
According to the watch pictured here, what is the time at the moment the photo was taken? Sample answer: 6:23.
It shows 5:51
